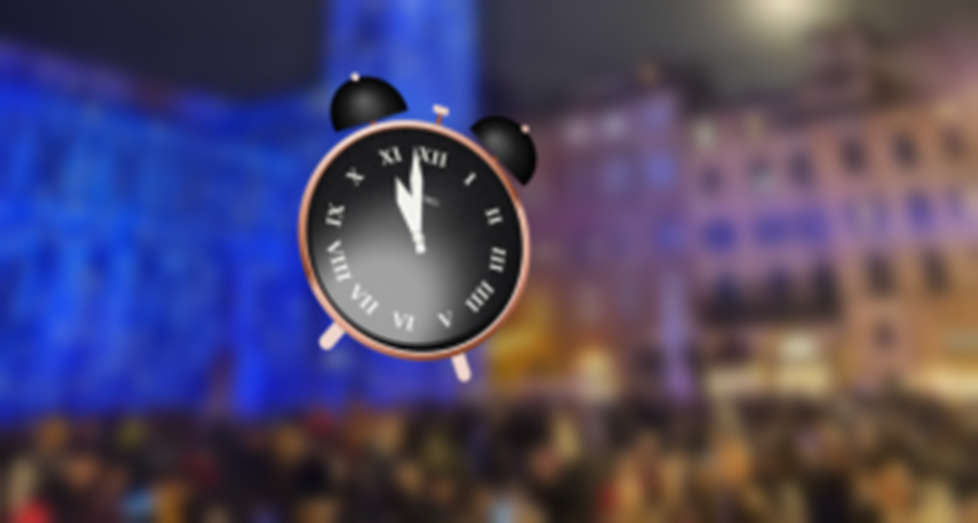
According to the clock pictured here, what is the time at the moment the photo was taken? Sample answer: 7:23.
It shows 10:58
